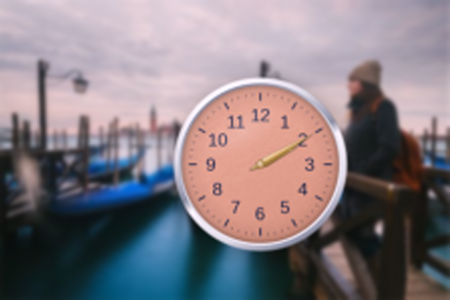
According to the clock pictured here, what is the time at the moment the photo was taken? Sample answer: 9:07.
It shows 2:10
